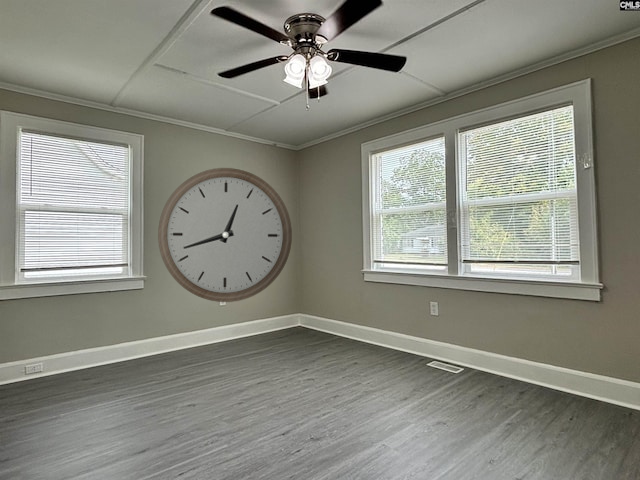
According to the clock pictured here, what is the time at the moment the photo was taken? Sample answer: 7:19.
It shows 12:42
